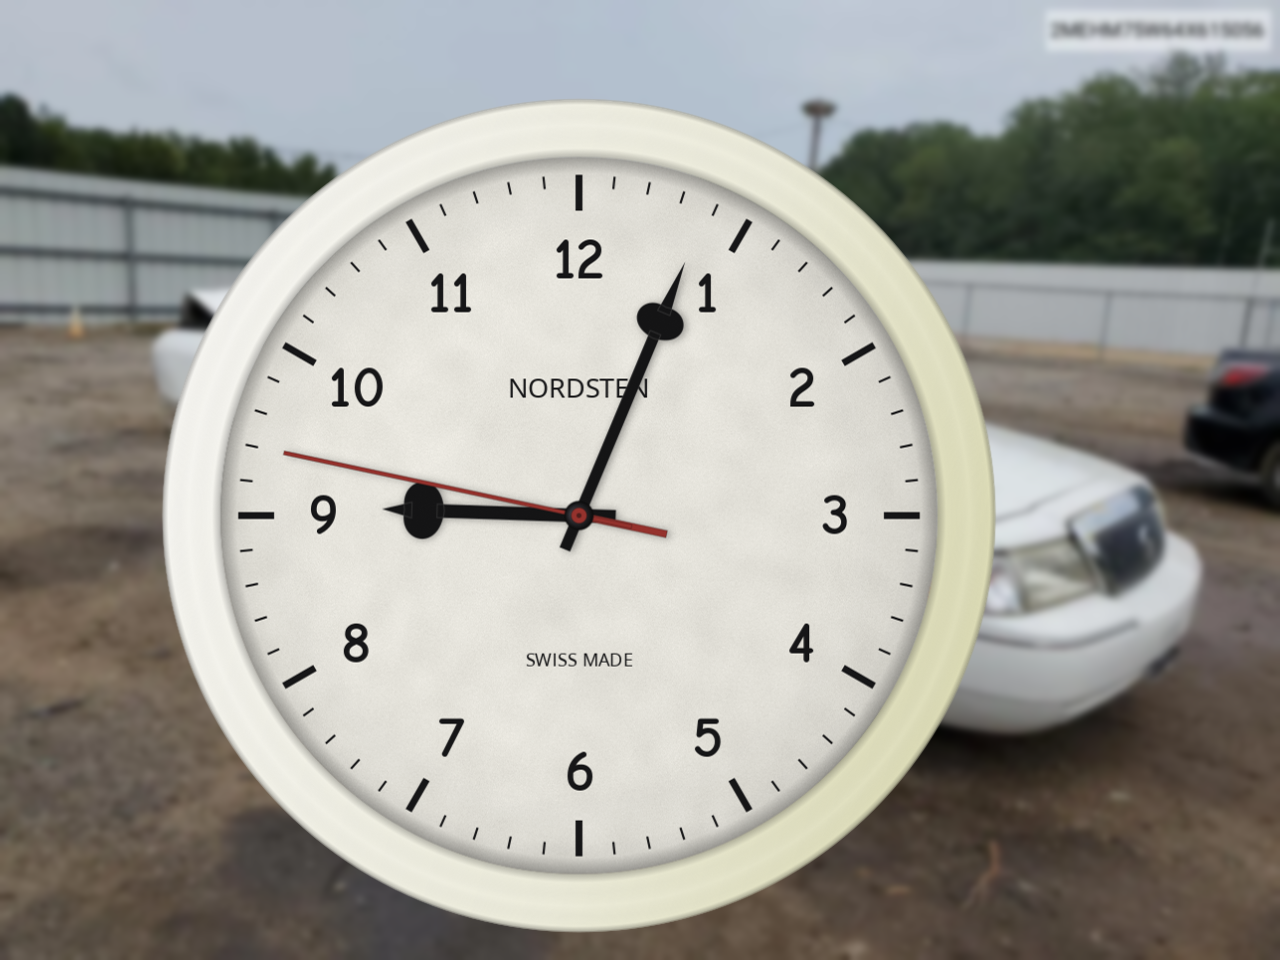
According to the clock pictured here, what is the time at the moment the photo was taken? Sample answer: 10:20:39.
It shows 9:03:47
